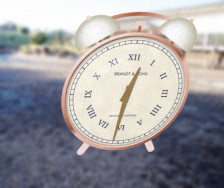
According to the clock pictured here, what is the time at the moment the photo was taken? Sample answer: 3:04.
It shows 12:31
